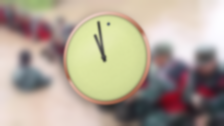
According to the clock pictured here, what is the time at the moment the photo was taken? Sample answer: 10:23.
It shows 10:57
